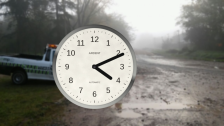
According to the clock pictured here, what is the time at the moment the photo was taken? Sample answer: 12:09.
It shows 4:11
